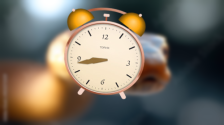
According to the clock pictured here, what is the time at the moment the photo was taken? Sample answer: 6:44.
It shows 8:43
